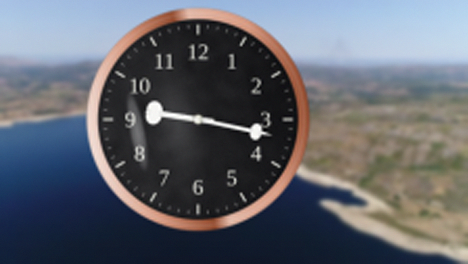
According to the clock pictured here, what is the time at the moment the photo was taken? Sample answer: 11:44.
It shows 9:17
